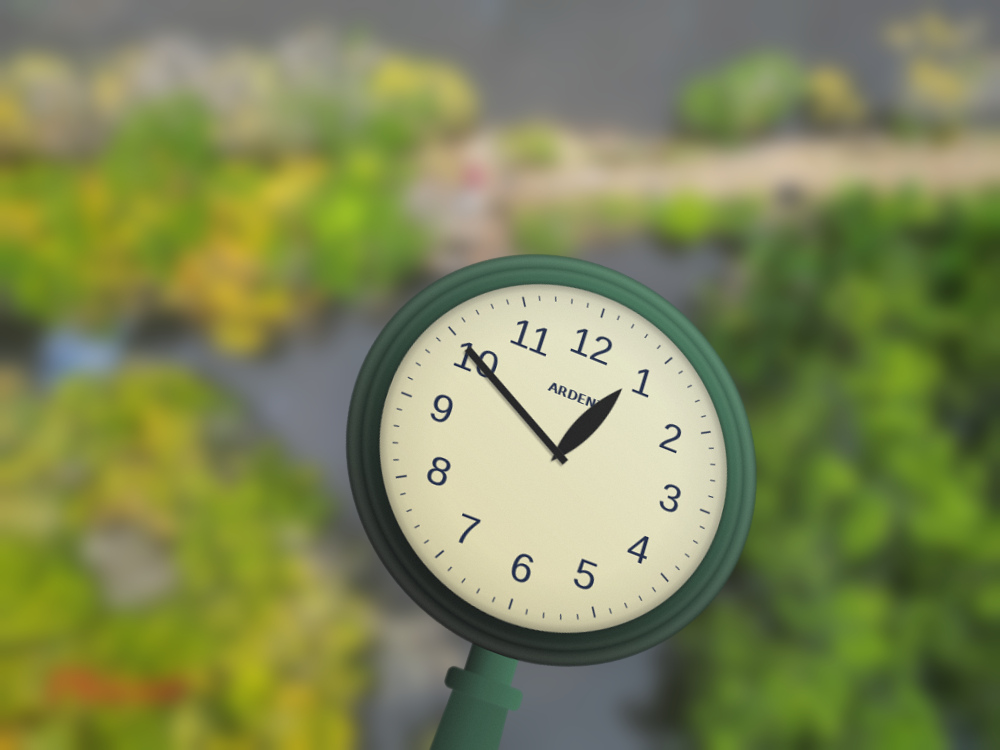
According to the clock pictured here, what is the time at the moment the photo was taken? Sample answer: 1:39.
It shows 12:50
